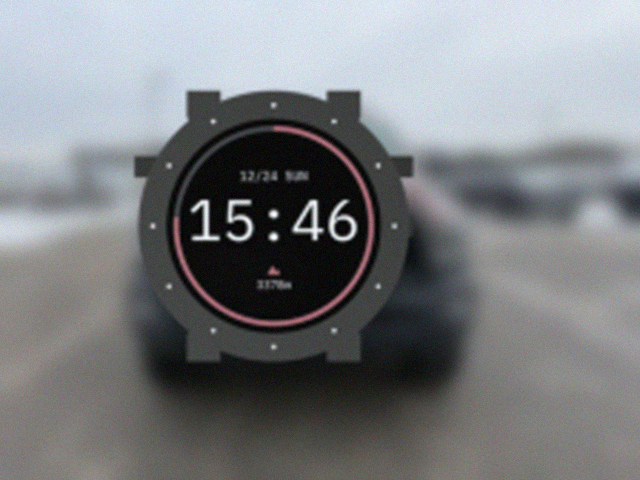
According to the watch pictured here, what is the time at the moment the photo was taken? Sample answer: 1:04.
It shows 15:46
